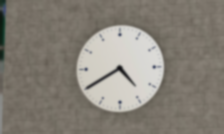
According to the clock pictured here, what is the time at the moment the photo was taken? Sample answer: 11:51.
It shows 4:40
